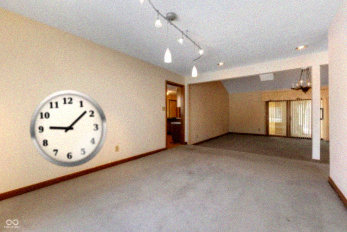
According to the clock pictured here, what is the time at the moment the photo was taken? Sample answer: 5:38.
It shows 9:08
